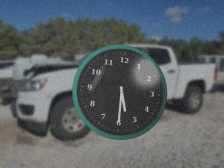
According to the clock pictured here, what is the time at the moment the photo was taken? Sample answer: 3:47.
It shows 5:30
